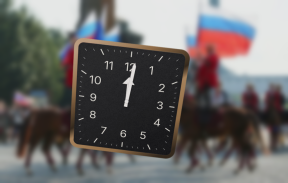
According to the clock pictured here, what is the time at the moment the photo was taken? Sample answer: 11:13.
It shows 12:01
